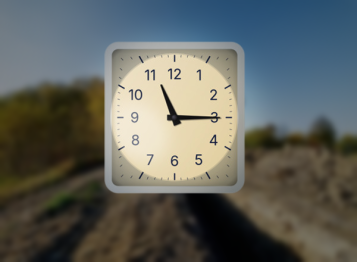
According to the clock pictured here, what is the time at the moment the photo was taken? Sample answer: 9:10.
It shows 11:15
